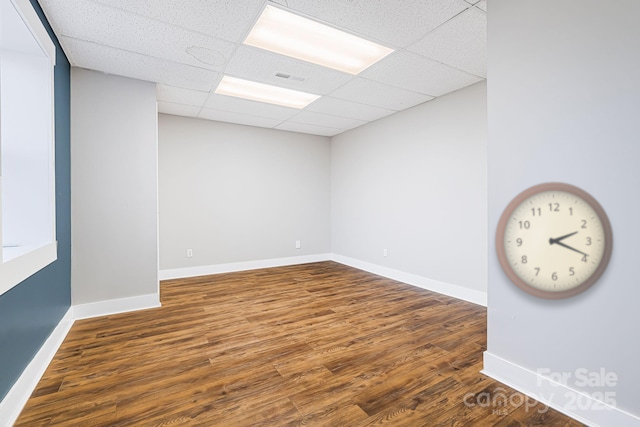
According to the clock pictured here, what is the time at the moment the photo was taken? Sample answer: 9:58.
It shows 2:19
